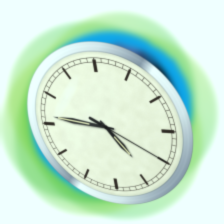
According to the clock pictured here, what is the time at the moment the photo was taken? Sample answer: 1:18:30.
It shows 4:46:20
